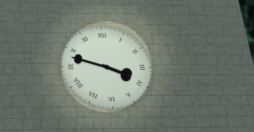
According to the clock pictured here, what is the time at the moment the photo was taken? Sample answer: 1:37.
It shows 3:48
